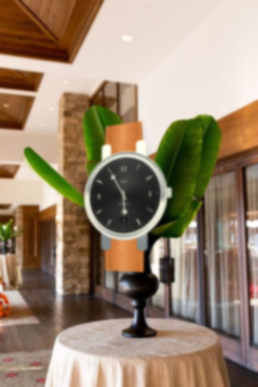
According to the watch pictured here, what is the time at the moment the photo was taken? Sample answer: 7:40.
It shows 5:55
